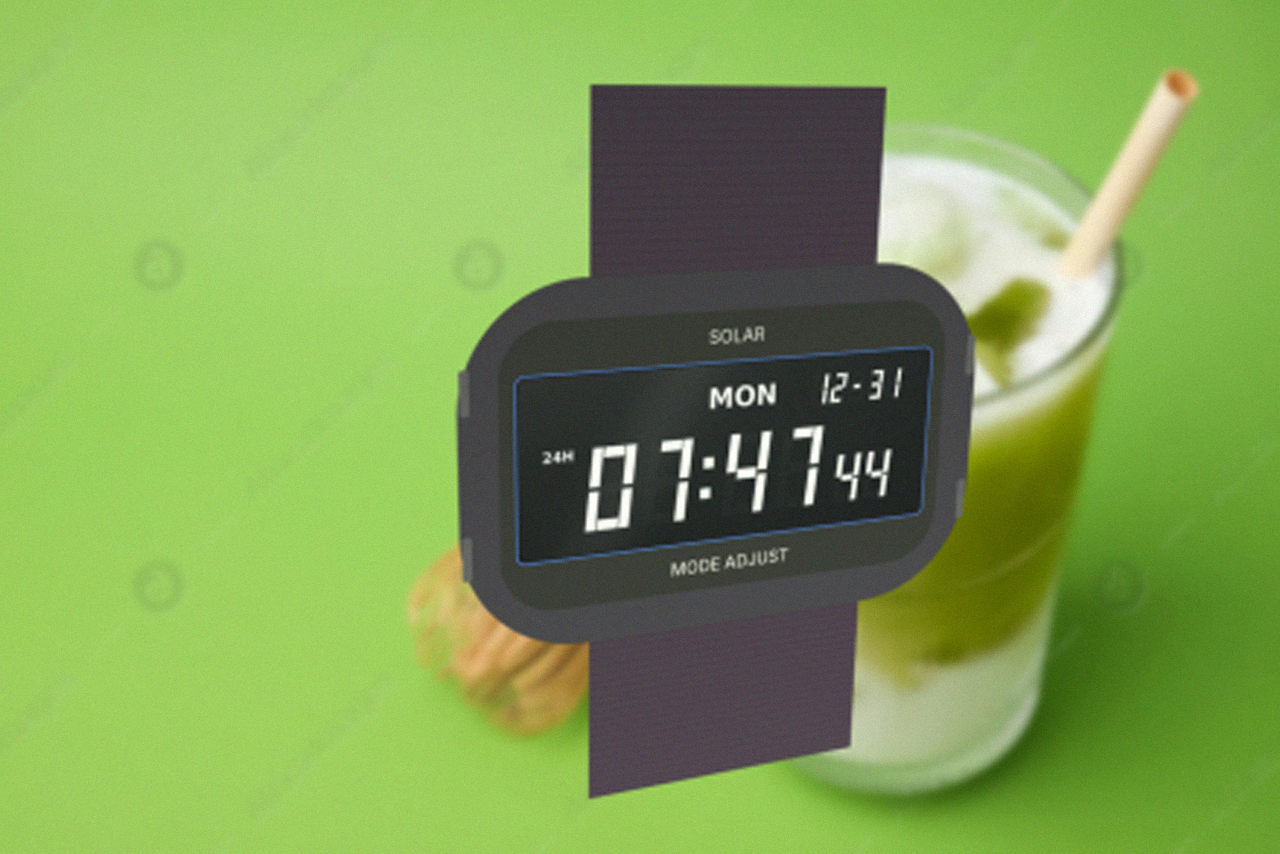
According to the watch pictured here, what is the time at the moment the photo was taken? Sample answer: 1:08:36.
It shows 7:47:44
